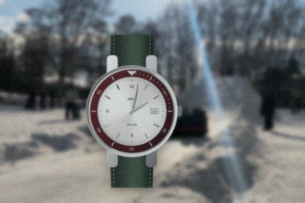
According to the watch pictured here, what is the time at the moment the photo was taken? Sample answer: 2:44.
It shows 2:02
